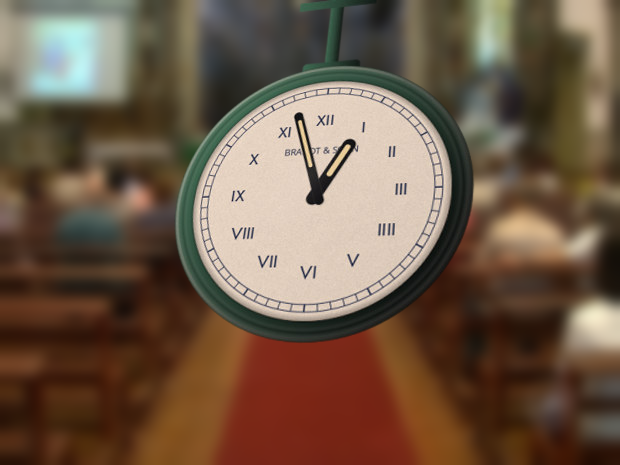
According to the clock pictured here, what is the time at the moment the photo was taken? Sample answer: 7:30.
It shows 12:57
